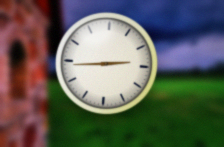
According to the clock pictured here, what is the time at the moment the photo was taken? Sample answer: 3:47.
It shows 2:44
